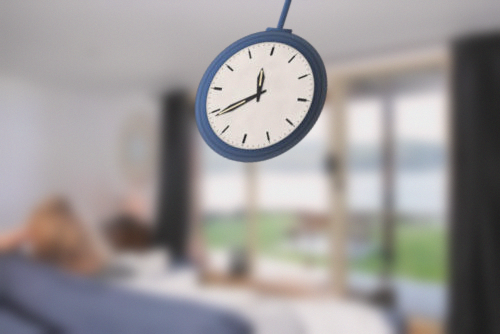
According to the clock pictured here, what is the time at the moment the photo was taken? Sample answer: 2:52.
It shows 11:39
